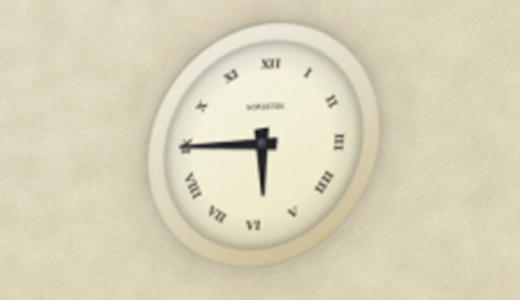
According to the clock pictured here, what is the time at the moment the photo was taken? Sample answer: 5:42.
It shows 5:45
